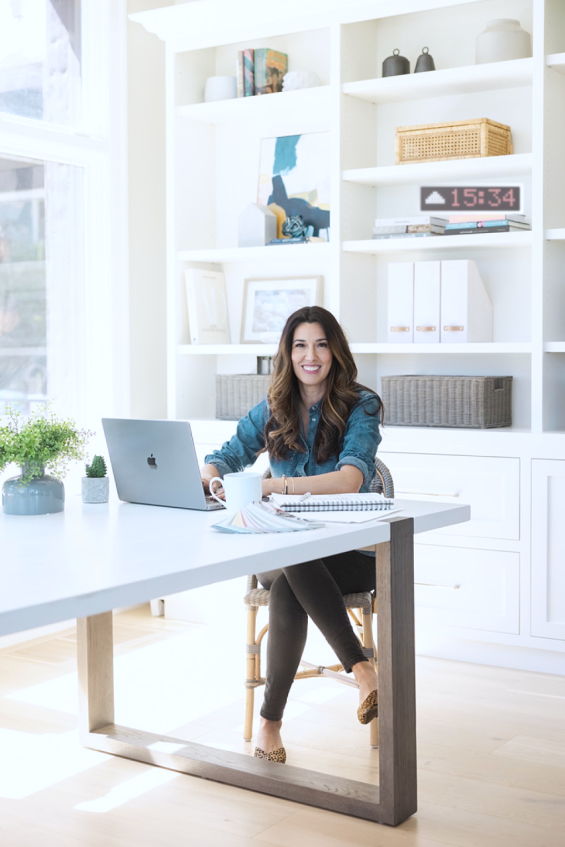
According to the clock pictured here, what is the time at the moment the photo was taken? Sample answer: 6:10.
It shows 15:34
